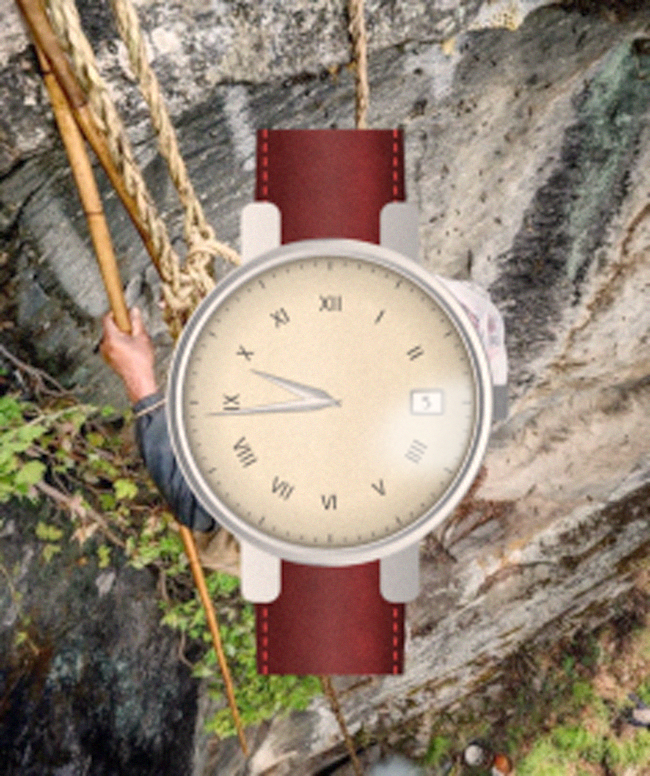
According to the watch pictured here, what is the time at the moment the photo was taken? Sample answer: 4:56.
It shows 9:44
